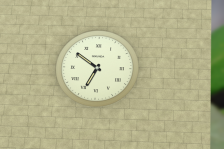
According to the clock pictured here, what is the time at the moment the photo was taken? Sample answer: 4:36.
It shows 6:51
